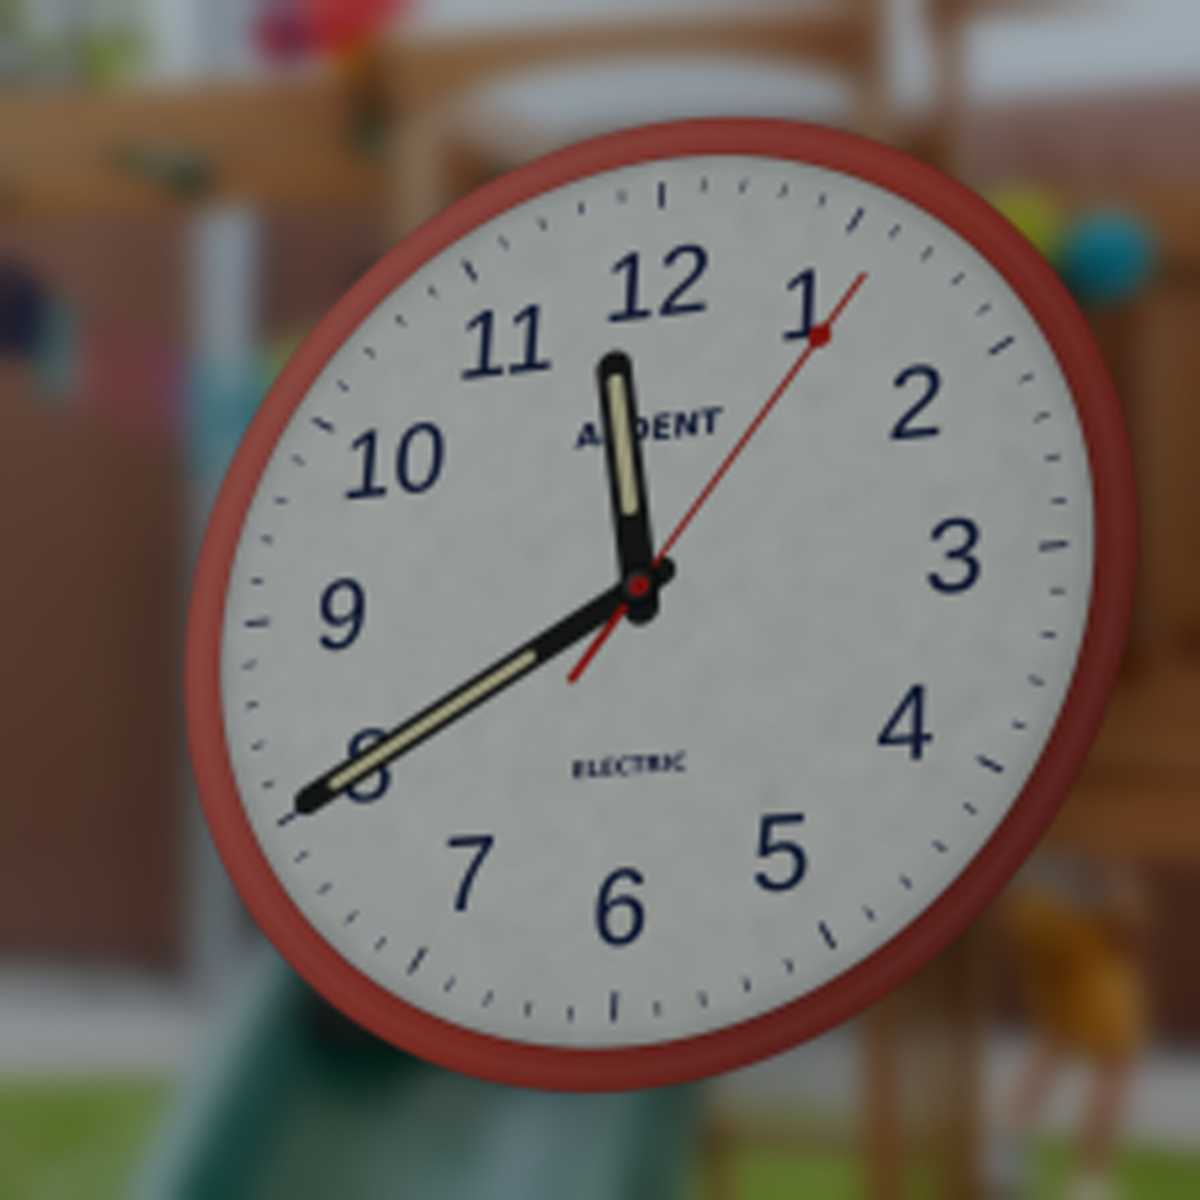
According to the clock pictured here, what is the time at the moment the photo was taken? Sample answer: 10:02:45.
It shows 11:40:06
